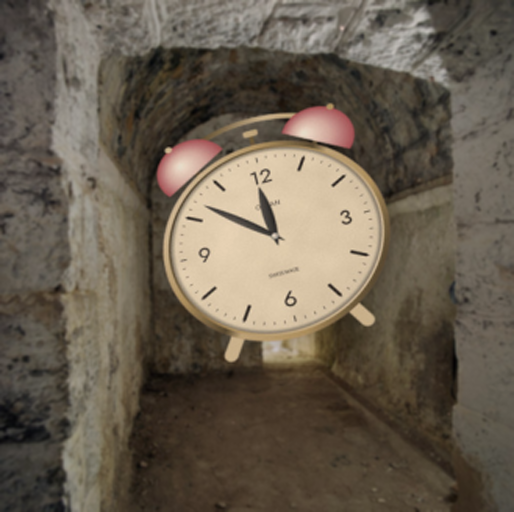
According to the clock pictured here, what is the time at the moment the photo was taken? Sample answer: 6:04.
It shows 11:52
